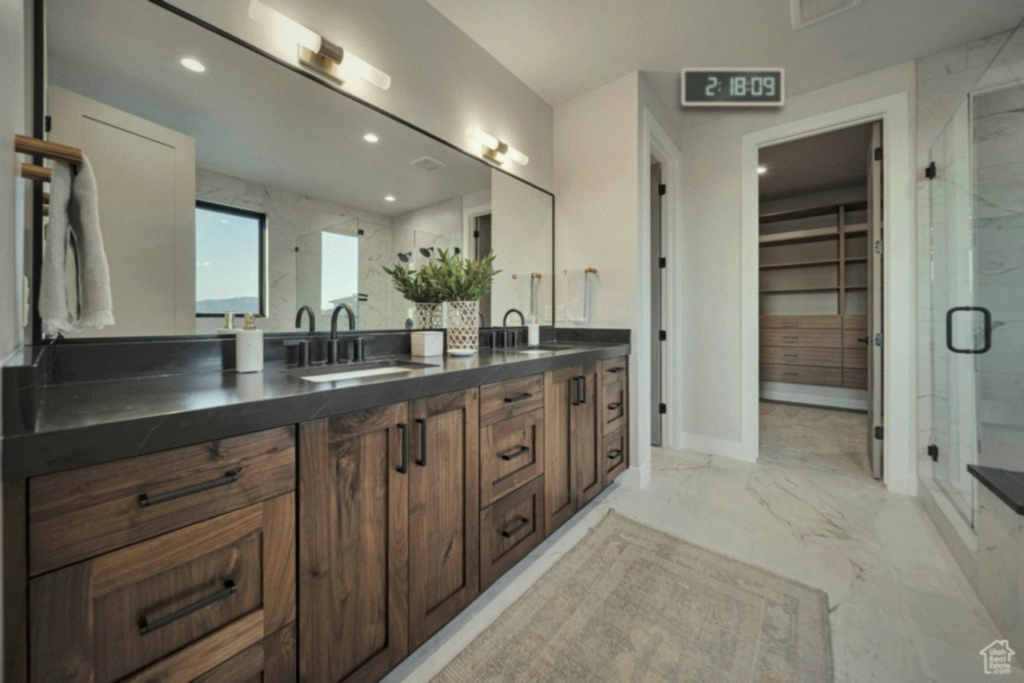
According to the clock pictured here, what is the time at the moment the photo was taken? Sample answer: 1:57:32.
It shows 2:18:09
